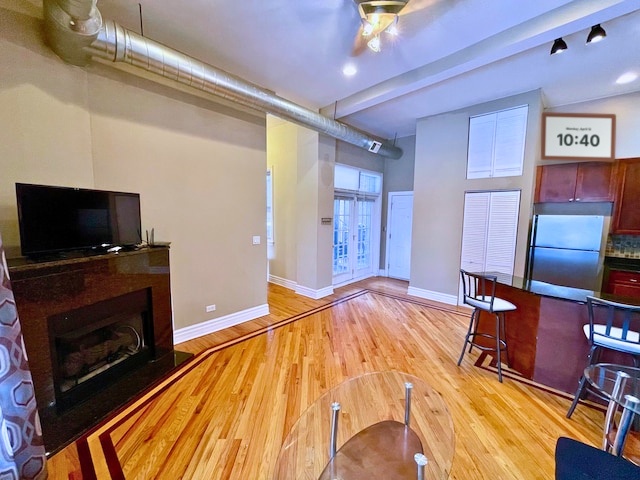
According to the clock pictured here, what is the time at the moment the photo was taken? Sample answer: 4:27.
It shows 10:40
